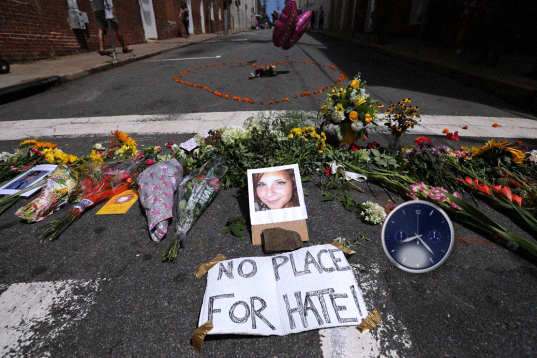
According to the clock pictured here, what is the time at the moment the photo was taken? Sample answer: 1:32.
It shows 8:23
